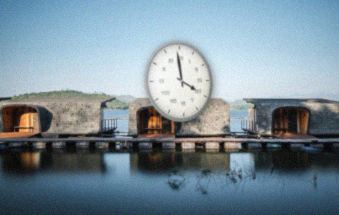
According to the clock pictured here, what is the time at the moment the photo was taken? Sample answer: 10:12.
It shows 3:59
